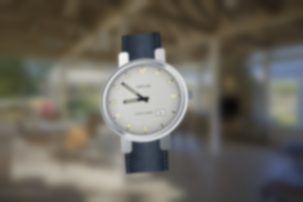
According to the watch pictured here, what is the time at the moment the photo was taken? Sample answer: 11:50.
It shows 8:52
